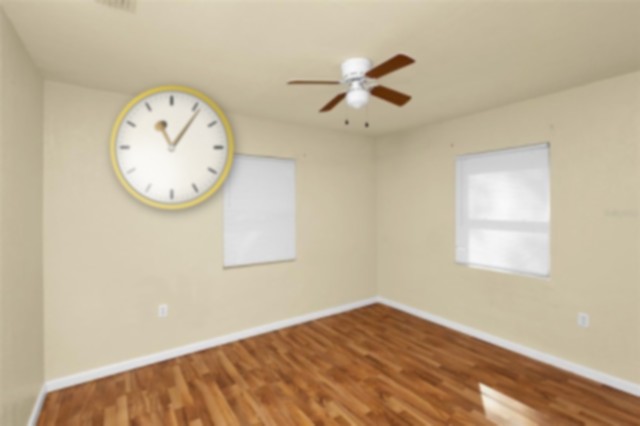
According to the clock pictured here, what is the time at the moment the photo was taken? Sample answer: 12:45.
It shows 11:06
